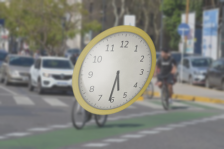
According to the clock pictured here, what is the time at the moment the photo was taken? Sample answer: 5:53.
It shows 5:31
